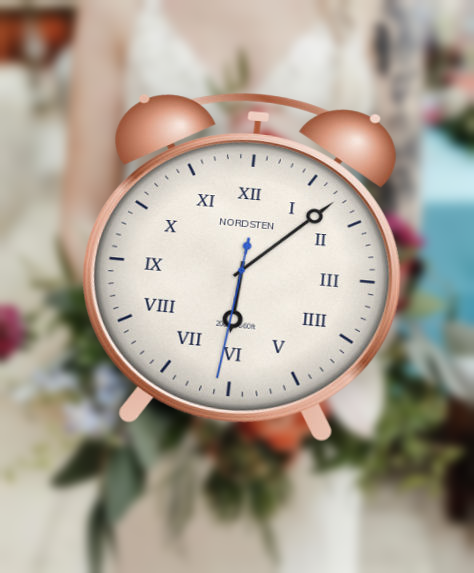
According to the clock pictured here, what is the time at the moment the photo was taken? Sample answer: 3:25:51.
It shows 6:07:31
